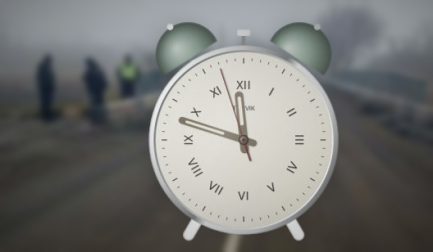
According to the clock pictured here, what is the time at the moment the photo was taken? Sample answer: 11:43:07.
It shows 11:47:57
